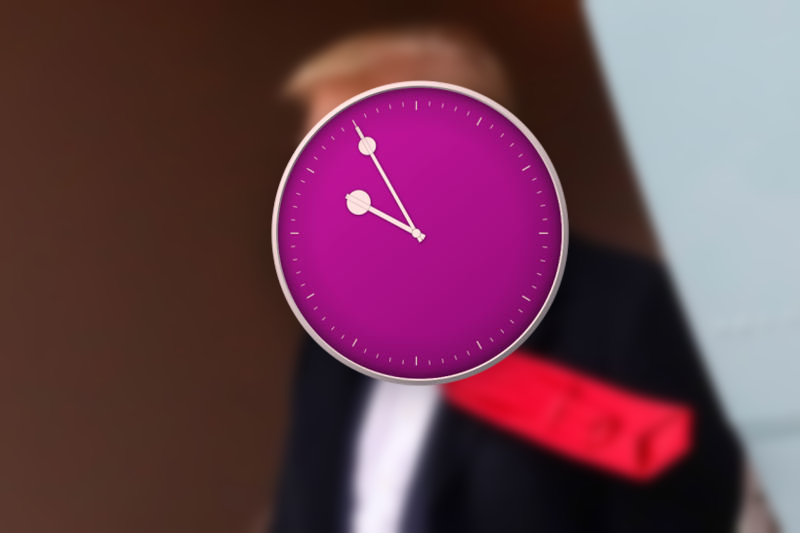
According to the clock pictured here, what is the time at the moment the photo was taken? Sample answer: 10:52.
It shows 9:55
